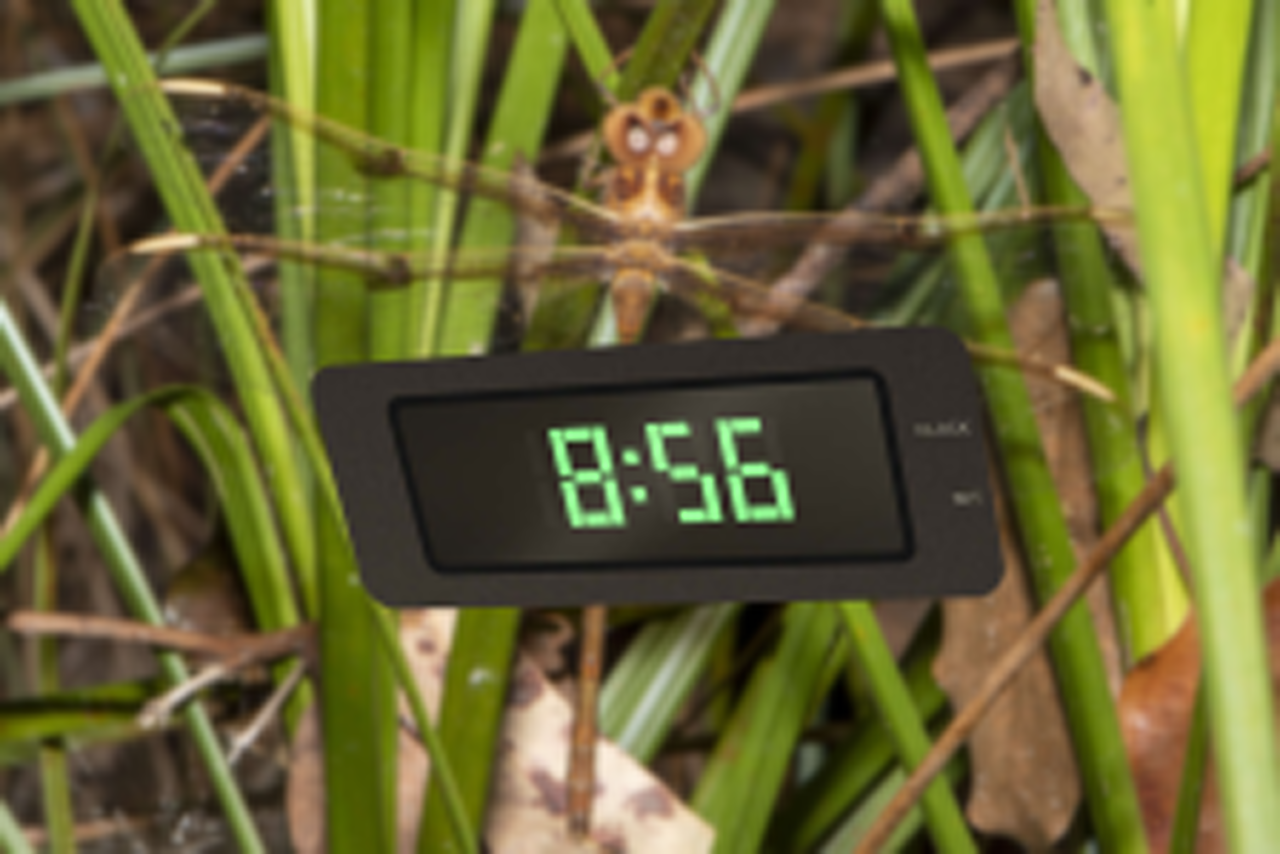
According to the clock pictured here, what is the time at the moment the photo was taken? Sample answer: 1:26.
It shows 8:56
